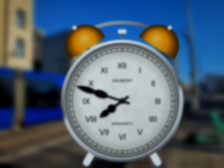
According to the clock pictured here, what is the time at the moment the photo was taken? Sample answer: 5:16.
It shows 7:48
